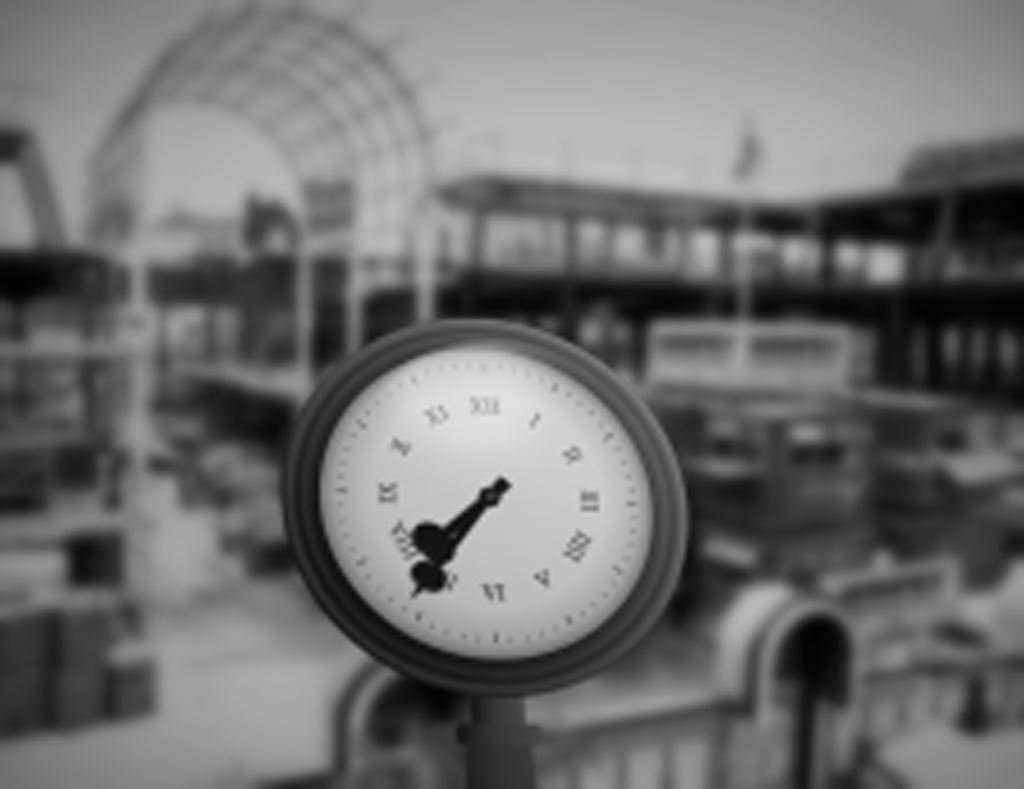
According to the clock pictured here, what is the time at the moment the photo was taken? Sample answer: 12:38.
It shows 7:36
